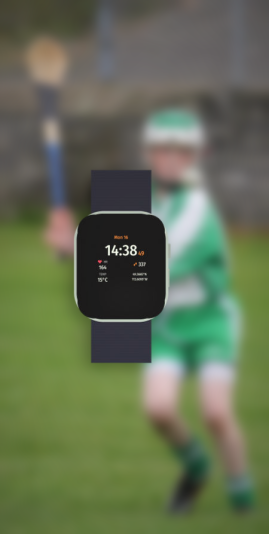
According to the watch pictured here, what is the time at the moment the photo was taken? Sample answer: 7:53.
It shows 14:38
